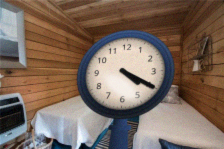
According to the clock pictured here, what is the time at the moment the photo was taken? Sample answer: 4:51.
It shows 4:20
